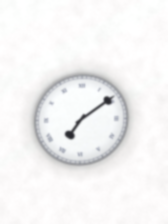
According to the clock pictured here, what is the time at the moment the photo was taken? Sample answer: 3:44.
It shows 7:09
